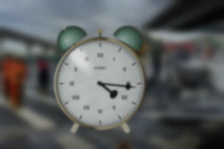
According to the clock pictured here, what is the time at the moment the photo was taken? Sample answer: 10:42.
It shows 4:16
